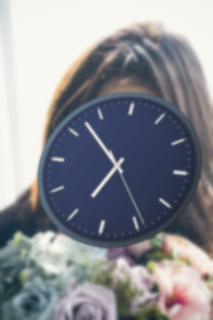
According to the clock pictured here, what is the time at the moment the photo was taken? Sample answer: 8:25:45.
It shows 6:52:24
